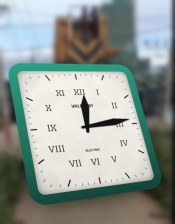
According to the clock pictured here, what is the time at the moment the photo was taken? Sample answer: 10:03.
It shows 12:14
